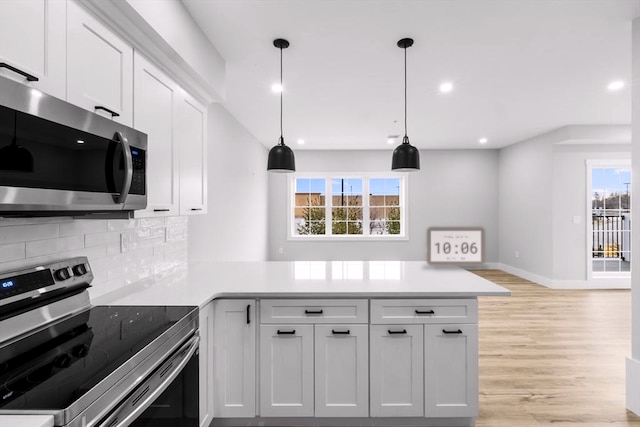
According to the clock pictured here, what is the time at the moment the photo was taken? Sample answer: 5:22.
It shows 10:06
